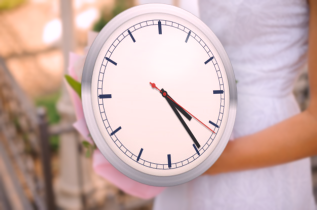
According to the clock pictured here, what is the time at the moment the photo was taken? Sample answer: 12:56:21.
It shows 4:24:21
